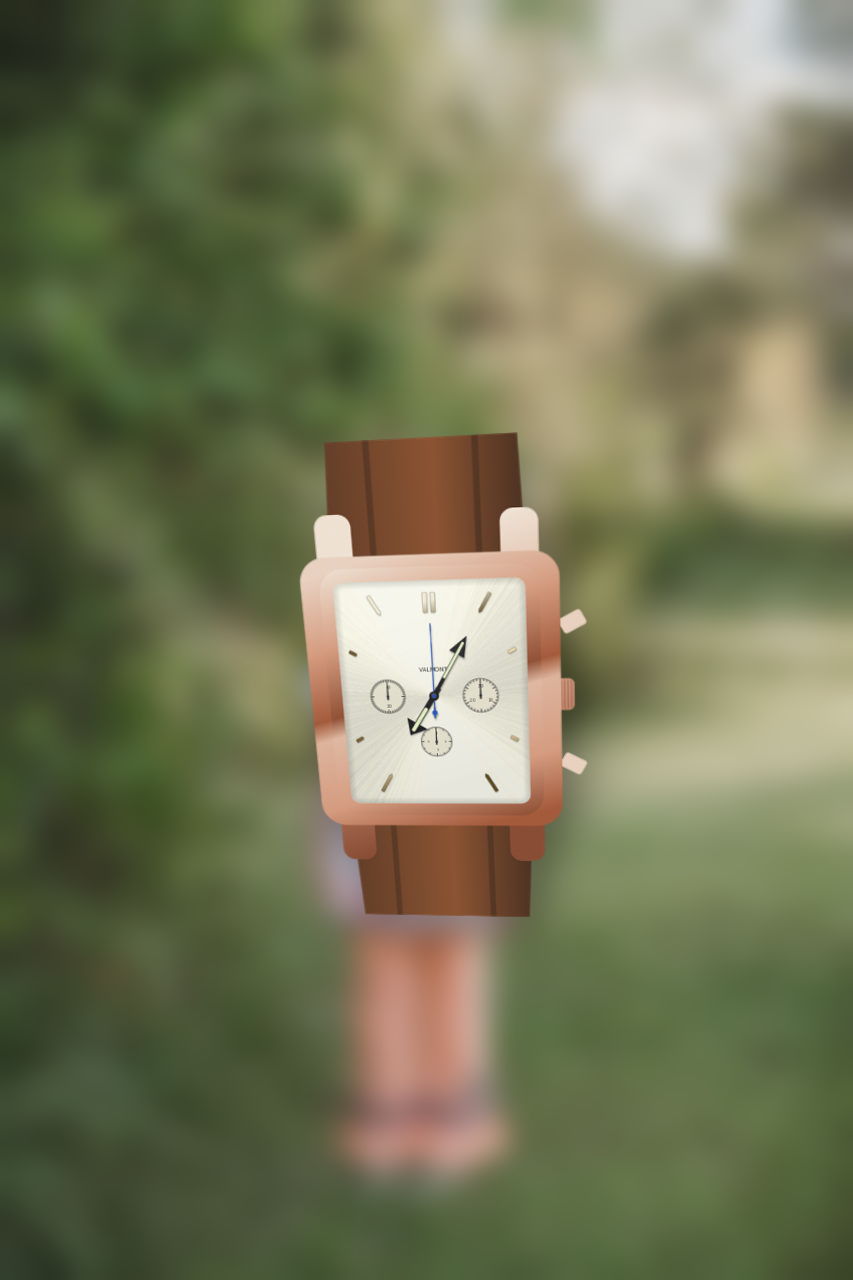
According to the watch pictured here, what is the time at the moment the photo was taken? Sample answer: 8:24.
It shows 7:05
